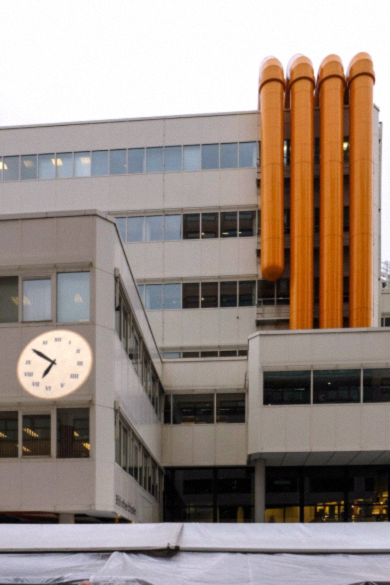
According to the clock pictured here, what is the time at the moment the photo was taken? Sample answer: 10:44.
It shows 6:50
